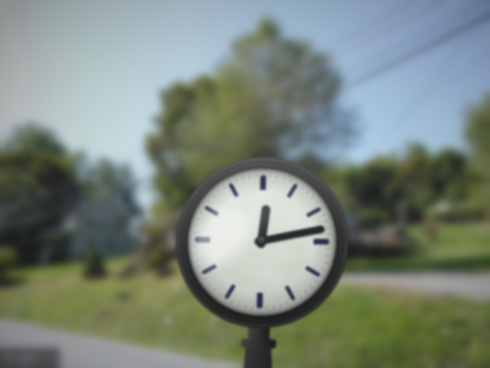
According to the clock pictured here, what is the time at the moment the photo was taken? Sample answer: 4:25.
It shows 12:13
